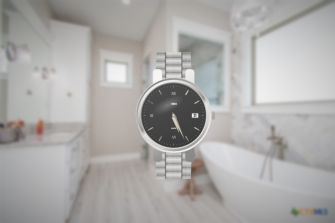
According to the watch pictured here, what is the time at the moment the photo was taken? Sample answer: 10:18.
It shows 5:26
